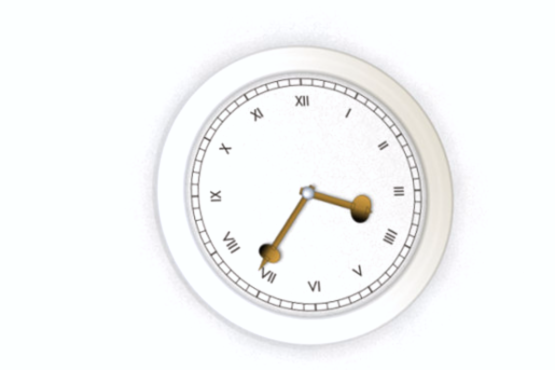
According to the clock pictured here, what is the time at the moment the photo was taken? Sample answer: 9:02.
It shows 3:36
